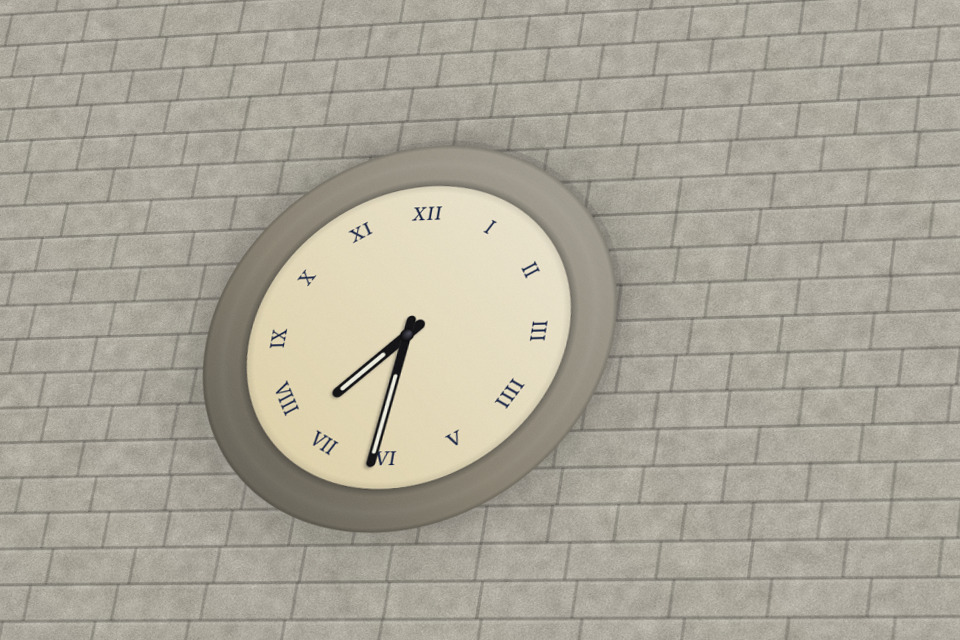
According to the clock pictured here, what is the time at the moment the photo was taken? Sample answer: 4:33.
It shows 7:31
